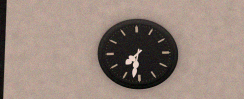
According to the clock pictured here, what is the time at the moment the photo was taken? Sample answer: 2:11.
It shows 7:32
